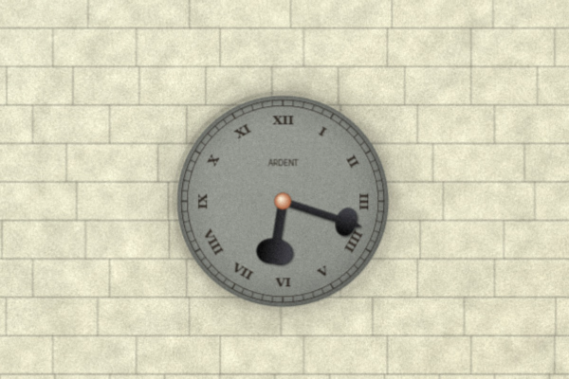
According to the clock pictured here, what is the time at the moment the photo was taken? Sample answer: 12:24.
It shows 6:18
